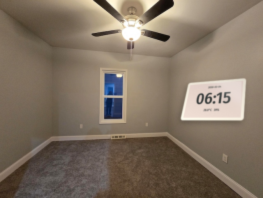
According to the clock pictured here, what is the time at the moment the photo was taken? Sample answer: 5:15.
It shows 6:15
